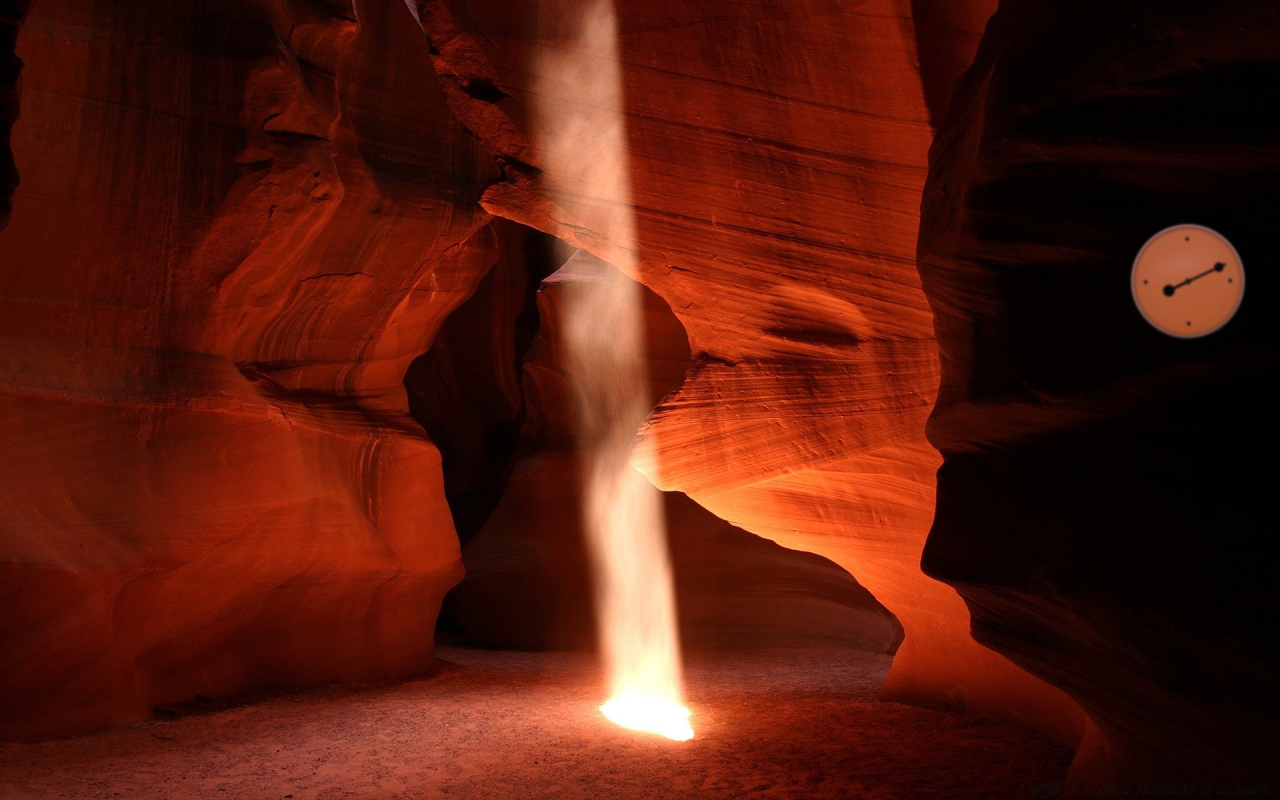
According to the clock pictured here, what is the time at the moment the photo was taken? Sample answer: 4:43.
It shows 8:11
